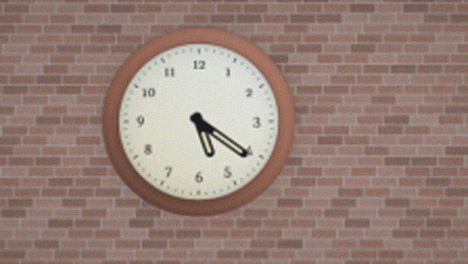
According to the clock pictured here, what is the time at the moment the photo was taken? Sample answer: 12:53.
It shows 5:21
